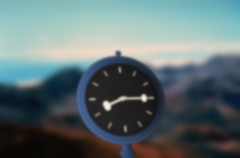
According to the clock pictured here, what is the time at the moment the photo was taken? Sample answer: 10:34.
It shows 8:15
